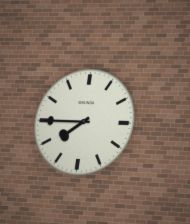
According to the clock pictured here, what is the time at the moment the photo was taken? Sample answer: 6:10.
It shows 7:45
